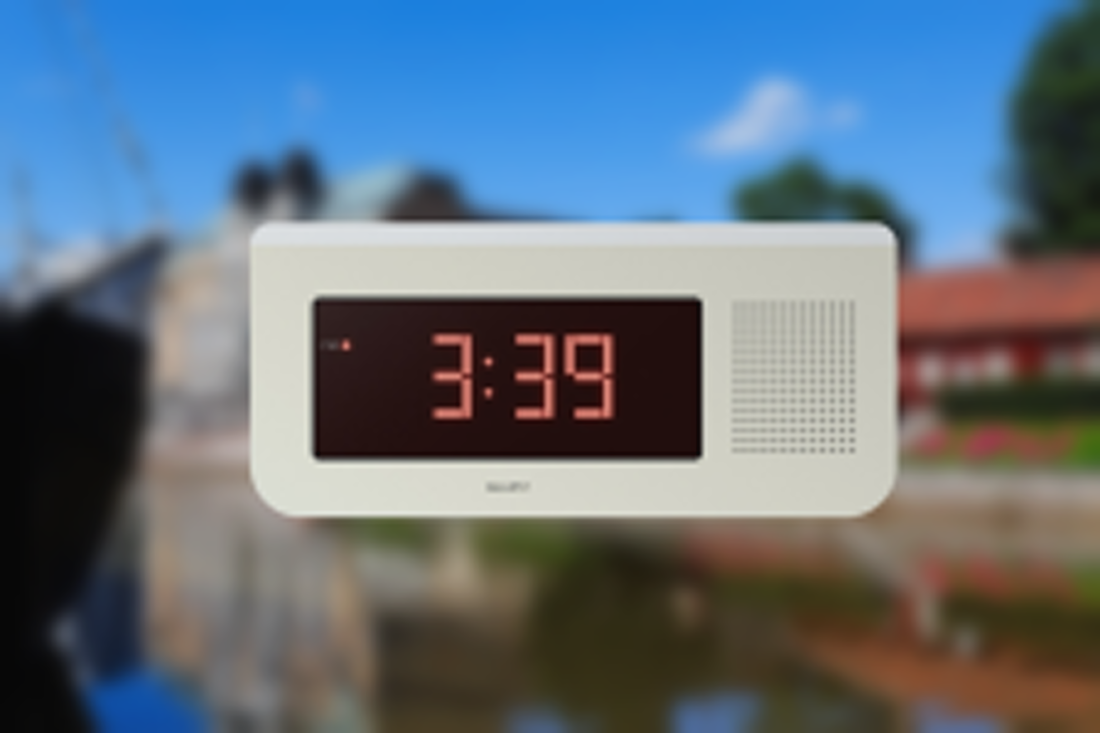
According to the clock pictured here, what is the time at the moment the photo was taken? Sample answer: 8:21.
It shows 3:39
